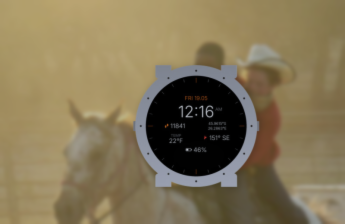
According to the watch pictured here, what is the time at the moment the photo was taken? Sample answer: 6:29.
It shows 12:16
